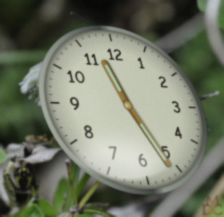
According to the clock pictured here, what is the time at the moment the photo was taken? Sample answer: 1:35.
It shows 11:26
